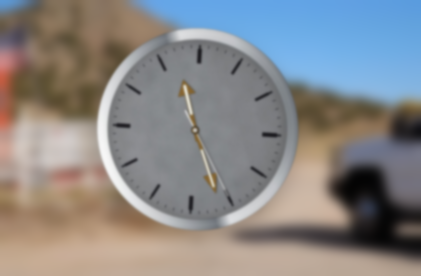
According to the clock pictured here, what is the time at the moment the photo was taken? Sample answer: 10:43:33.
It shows 11:26:25
